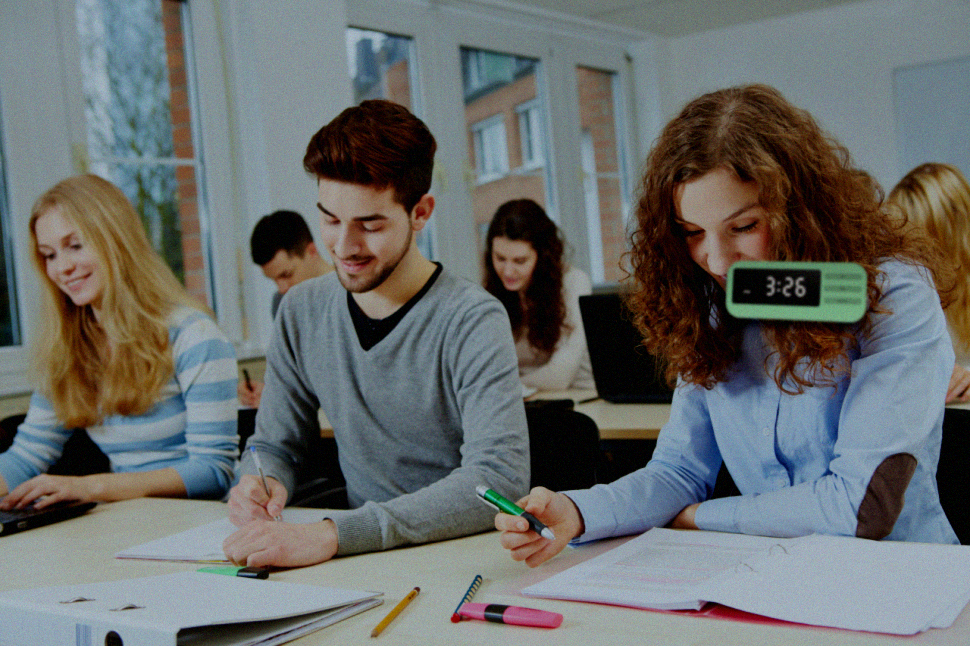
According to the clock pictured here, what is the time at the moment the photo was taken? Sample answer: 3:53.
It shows 3:26
